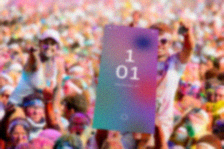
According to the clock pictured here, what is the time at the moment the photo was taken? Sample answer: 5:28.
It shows 1:01
